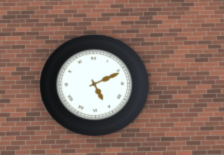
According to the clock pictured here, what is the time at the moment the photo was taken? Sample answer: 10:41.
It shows 5:11
